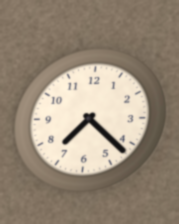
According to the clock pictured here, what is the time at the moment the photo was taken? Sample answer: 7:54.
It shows 7:22
